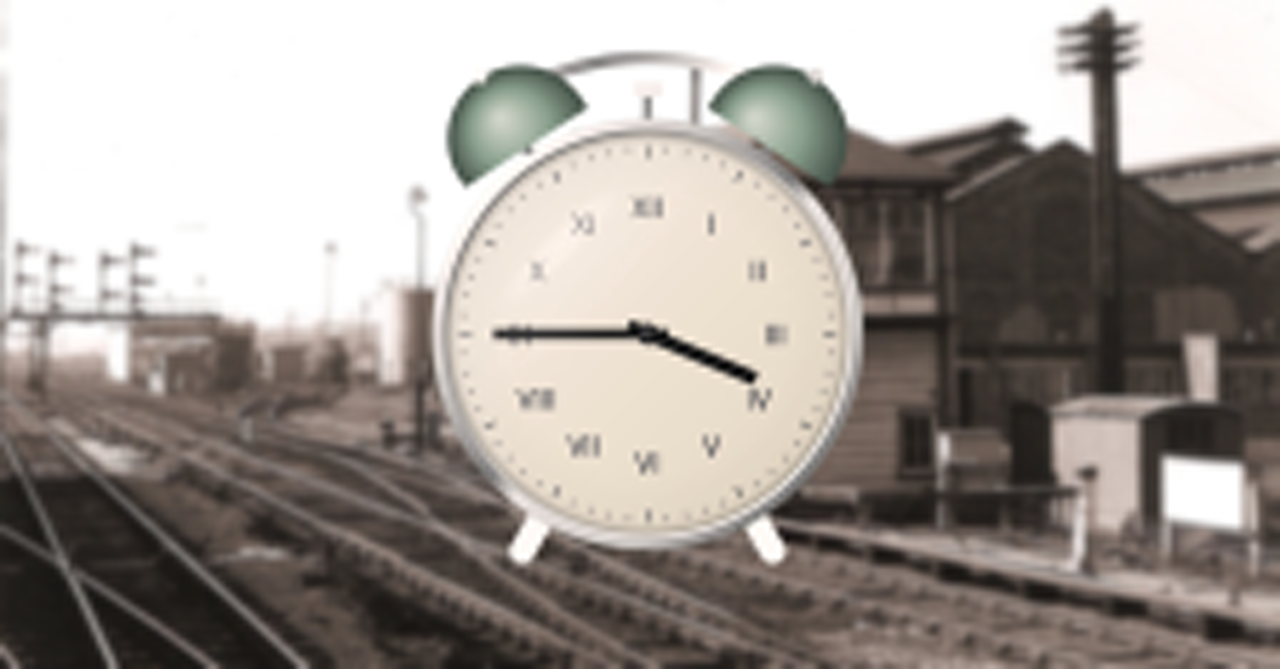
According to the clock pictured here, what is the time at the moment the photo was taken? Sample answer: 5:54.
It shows 3:45
